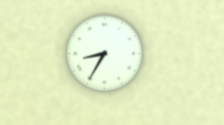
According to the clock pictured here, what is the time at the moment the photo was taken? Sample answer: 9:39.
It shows 8:35
